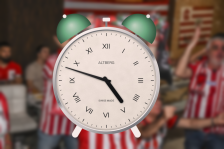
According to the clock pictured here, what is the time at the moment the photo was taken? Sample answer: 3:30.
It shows 4:48
